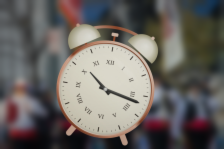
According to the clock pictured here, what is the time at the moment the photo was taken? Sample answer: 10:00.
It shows 10:17
